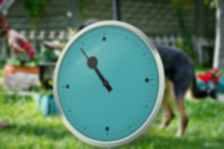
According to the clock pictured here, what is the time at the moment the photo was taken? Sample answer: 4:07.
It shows 10:54
